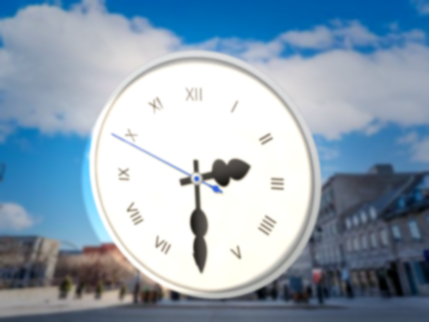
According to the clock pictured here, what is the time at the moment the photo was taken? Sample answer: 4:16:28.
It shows 2:29:49
